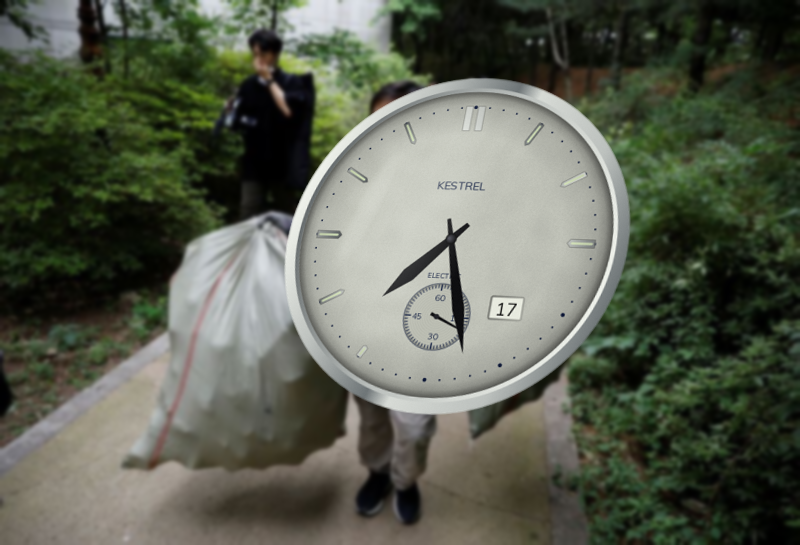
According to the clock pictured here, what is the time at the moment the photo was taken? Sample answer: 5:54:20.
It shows 7:27:19
